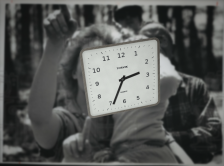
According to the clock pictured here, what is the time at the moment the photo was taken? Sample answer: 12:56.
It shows 2:34
